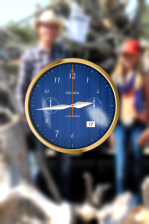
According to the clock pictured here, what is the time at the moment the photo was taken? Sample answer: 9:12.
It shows 2:44
